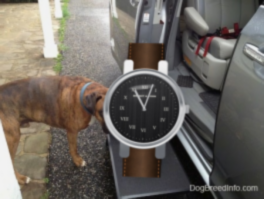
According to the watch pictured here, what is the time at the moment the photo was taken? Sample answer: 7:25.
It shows 11:03
